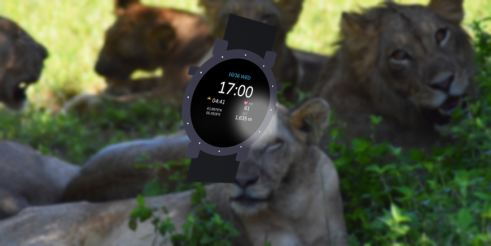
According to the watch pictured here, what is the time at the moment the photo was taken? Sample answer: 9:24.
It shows 17:00
